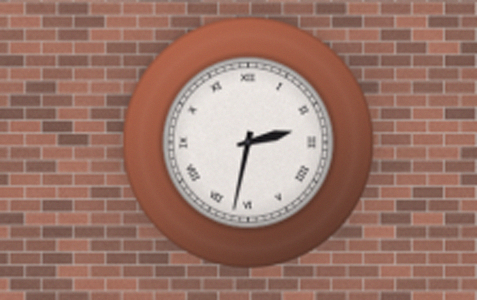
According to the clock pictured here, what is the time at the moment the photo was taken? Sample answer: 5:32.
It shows 2:32
